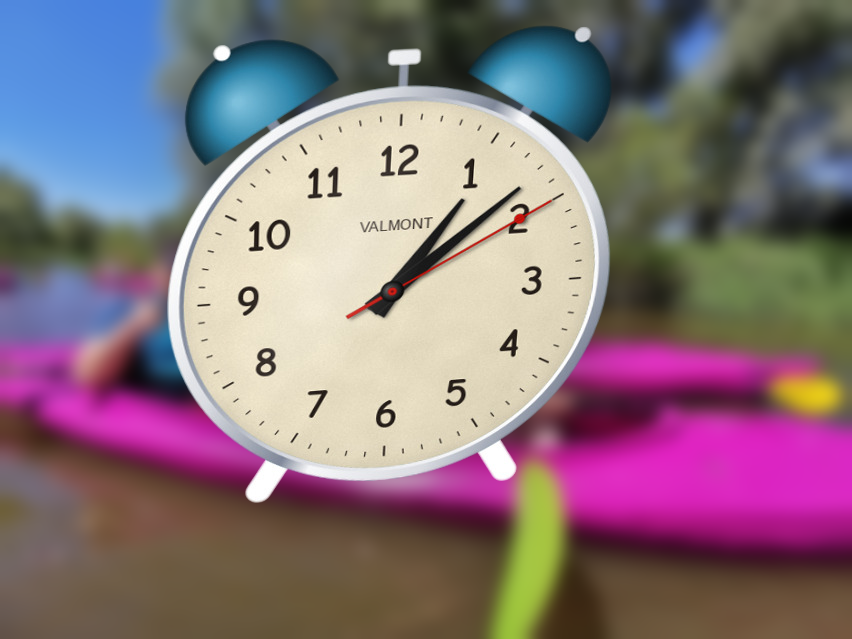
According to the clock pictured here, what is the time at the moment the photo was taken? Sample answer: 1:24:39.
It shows 1:08:10
